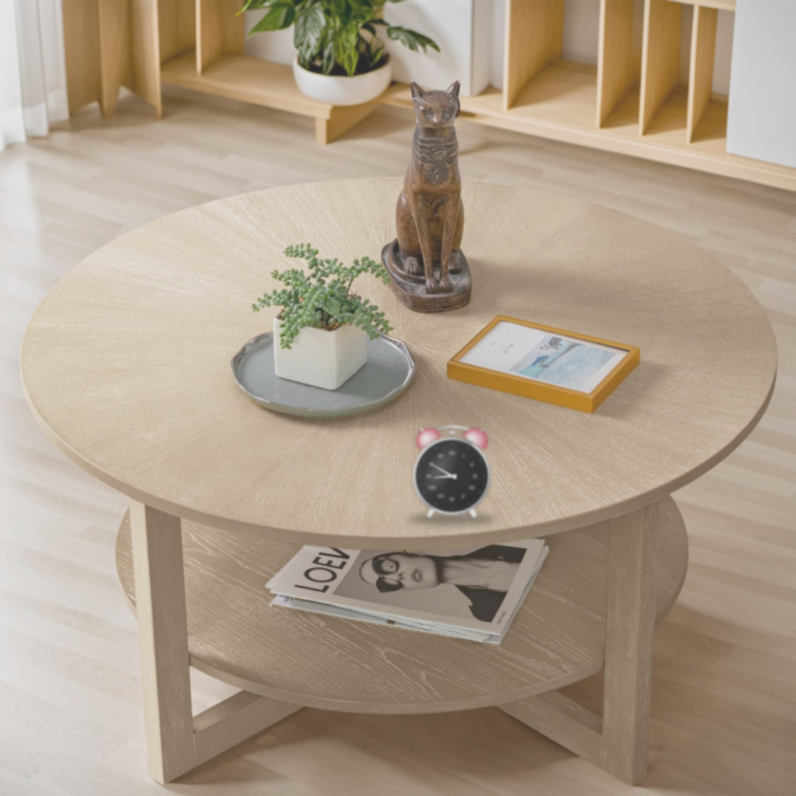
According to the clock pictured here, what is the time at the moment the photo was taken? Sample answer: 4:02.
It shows 8:50
